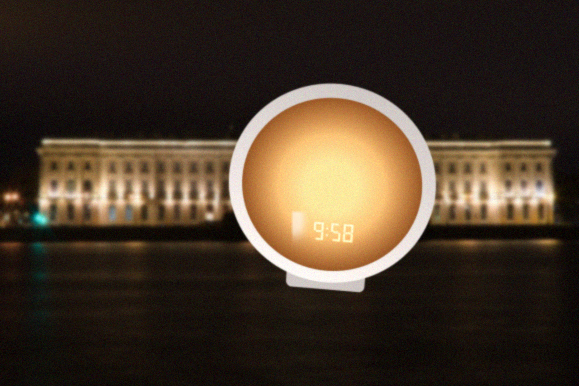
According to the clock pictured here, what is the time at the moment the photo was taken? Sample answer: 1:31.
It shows 9:58
